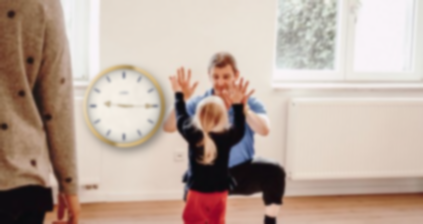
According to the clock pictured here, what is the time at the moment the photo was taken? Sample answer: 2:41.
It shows 9:15
